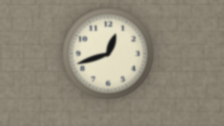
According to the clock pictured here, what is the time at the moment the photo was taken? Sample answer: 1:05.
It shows 12:42
